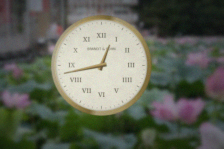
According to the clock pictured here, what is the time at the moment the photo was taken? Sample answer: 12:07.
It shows 12:43
